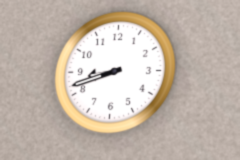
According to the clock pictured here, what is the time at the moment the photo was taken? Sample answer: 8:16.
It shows 8:42
